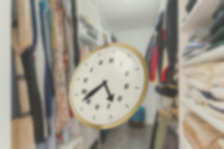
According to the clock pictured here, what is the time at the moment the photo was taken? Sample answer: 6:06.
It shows 4:37
